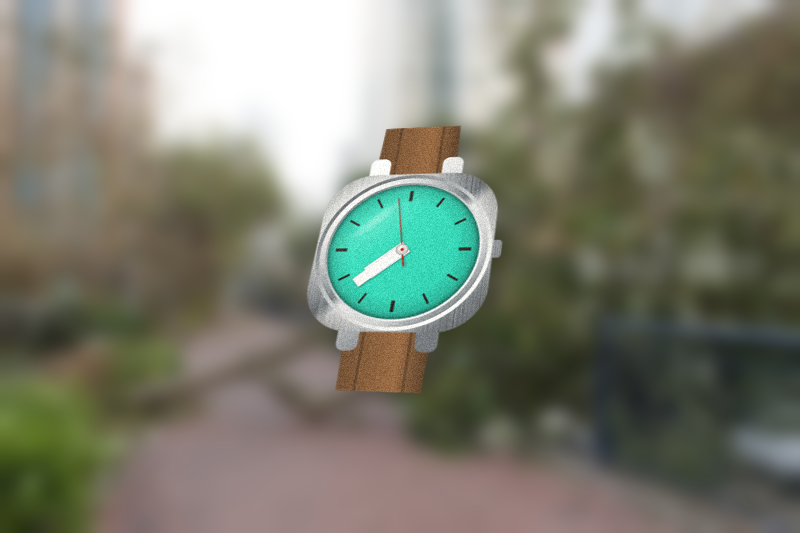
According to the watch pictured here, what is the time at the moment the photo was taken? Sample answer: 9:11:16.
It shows 7:37:58
